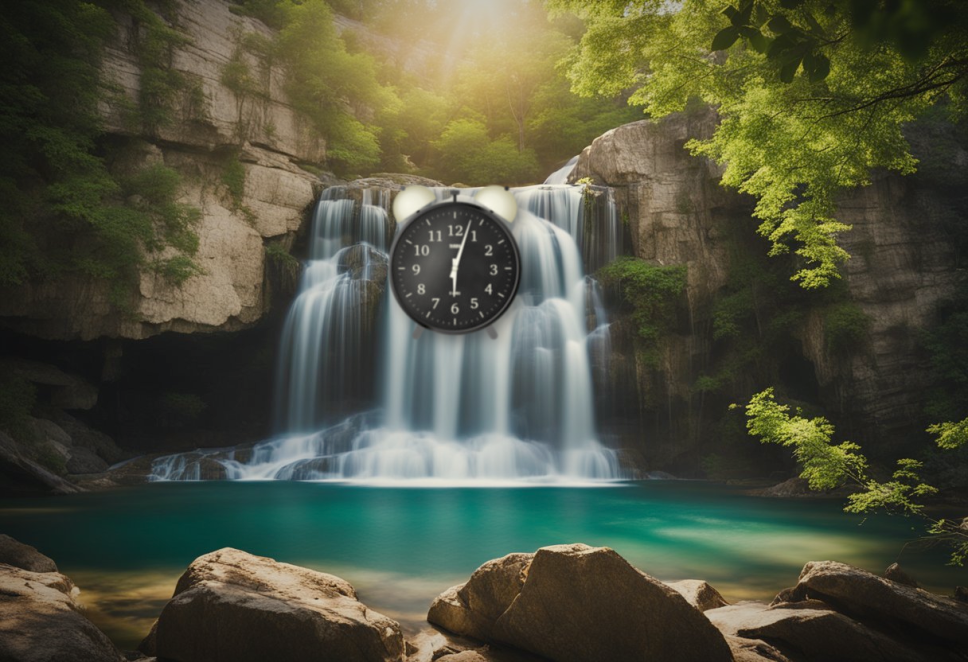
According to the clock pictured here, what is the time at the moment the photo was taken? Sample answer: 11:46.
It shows 6:03
